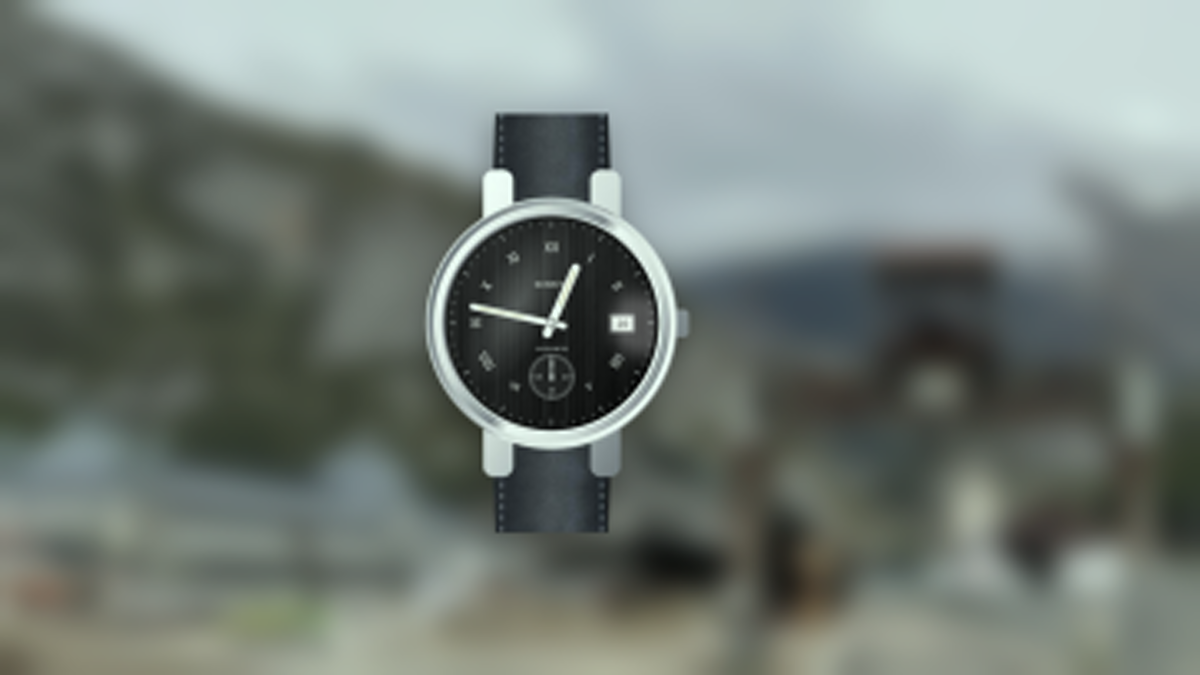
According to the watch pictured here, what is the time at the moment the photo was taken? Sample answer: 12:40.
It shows 12:47
